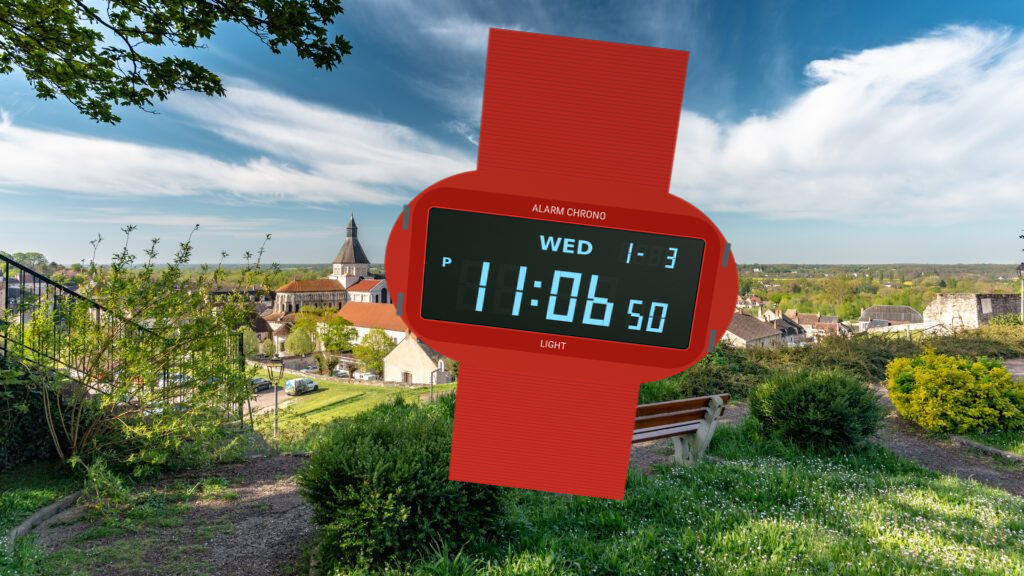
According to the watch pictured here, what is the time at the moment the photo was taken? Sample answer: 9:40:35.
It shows 11:06:50
